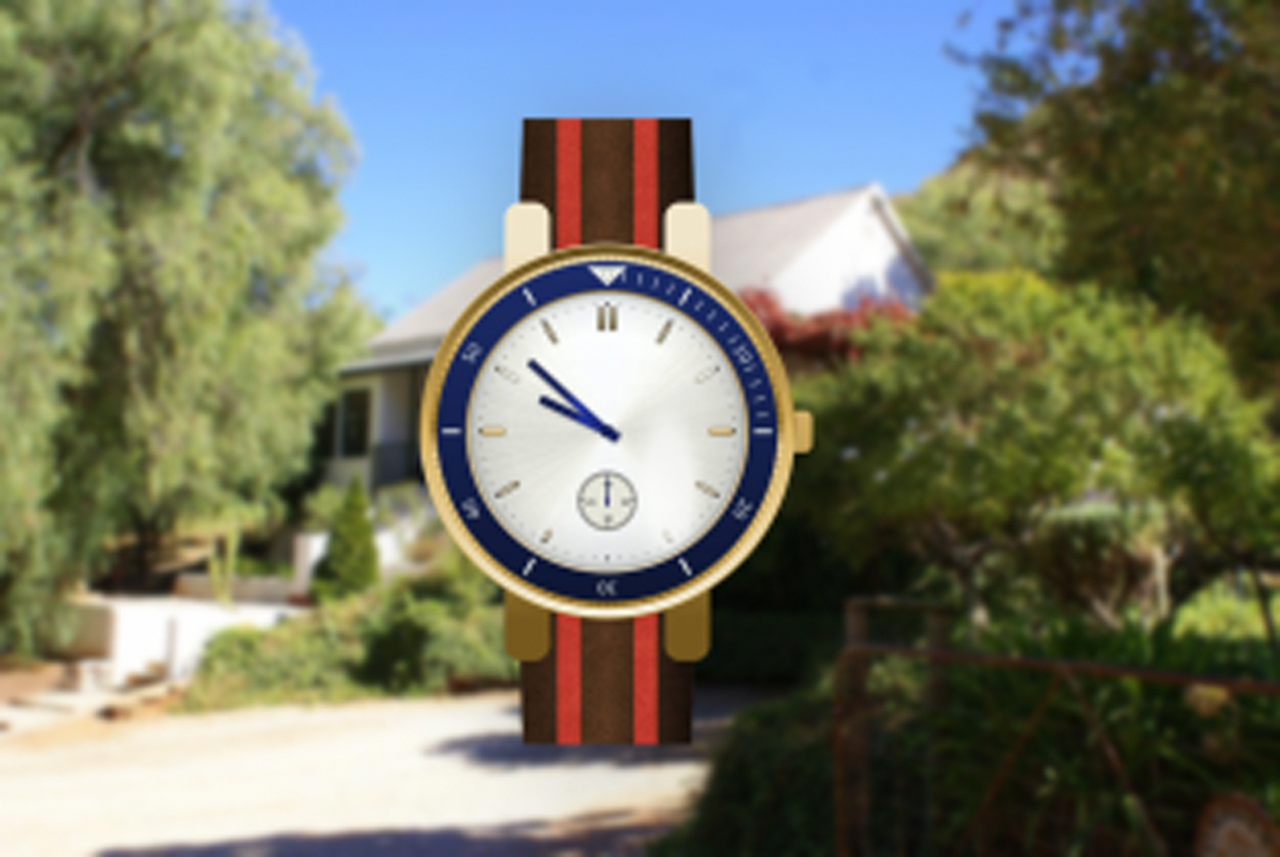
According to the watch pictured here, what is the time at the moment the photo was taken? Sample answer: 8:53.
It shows 9:52
